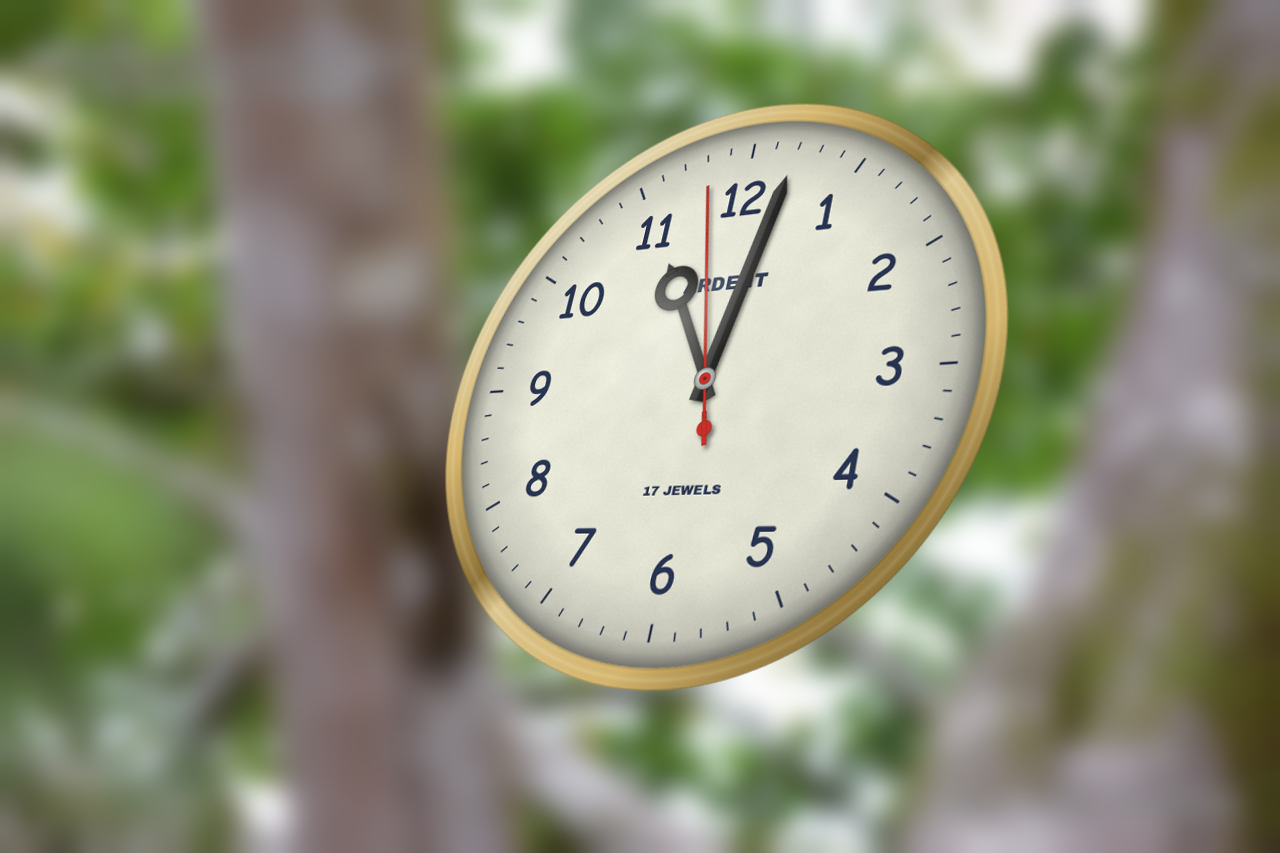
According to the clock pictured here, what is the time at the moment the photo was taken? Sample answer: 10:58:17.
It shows 11:01:58
